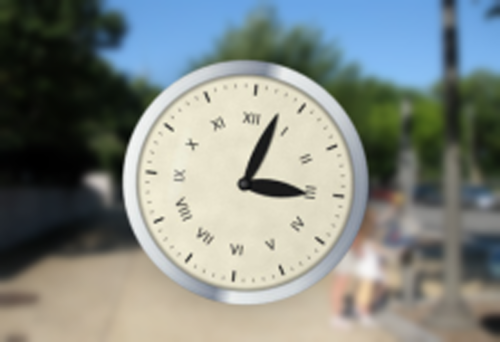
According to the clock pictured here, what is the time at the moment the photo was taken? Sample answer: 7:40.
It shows 3:03
